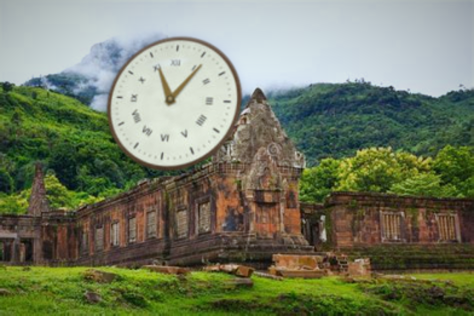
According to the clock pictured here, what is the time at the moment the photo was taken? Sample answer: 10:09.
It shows 11:06
